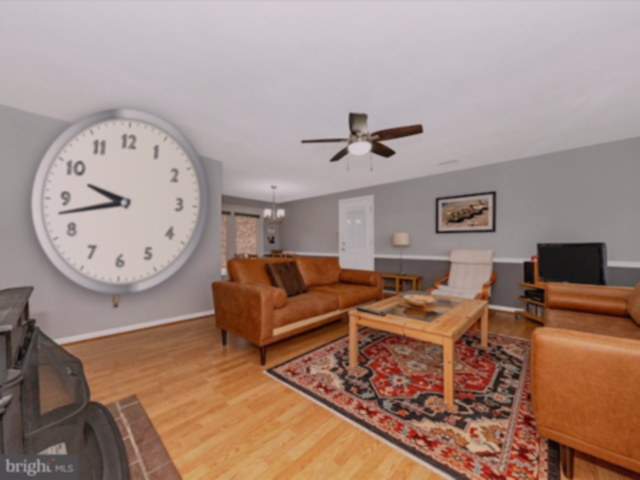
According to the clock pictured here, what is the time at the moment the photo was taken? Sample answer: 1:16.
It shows 9:43
